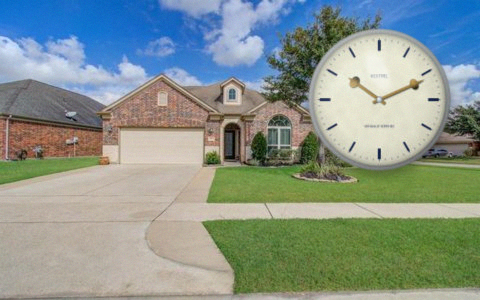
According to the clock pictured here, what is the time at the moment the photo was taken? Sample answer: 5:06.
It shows 10:11
